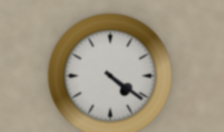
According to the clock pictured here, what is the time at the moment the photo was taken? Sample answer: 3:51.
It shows 4:21
